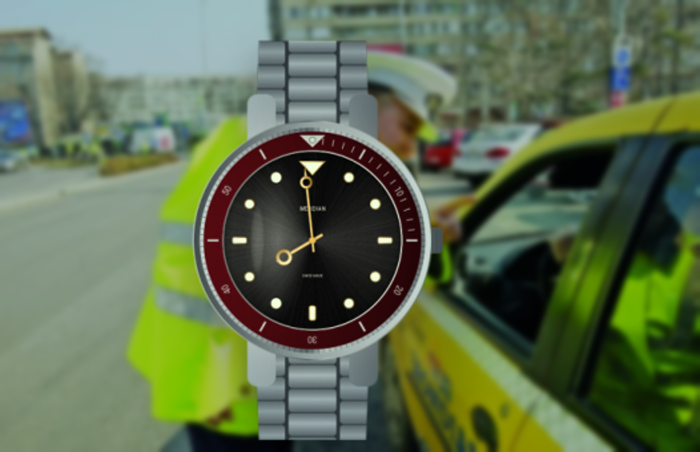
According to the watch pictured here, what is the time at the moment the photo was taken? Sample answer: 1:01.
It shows 7:59
